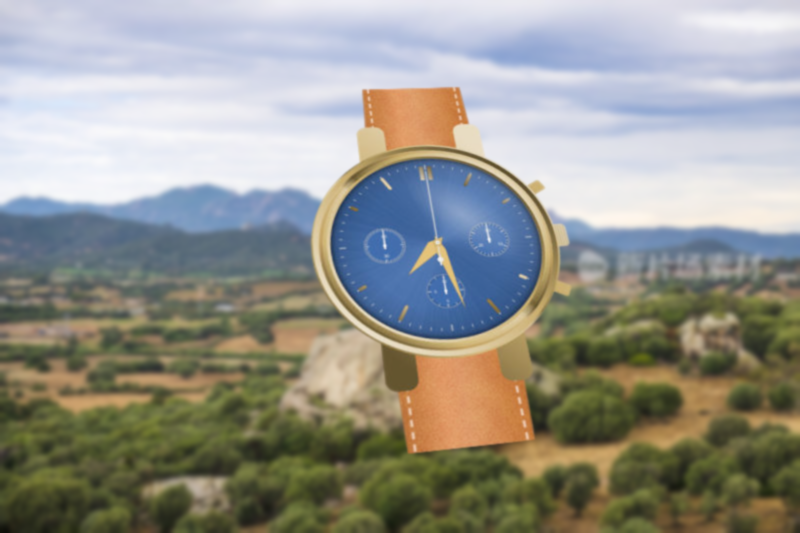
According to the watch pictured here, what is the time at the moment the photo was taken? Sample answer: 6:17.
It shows 7:28
